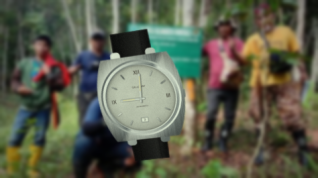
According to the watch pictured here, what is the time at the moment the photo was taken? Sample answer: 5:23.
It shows 9:01
